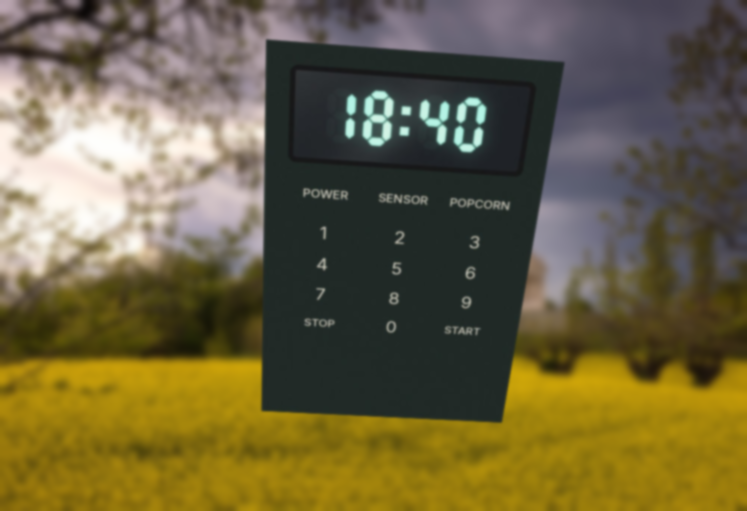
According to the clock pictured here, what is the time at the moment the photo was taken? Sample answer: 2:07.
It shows 18:40
